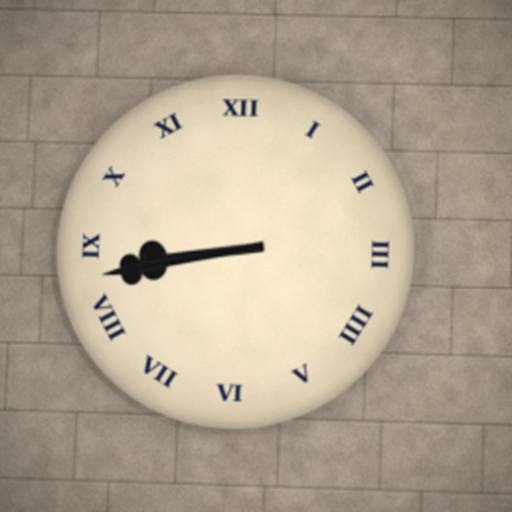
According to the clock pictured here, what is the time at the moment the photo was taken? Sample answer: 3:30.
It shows 8:43
